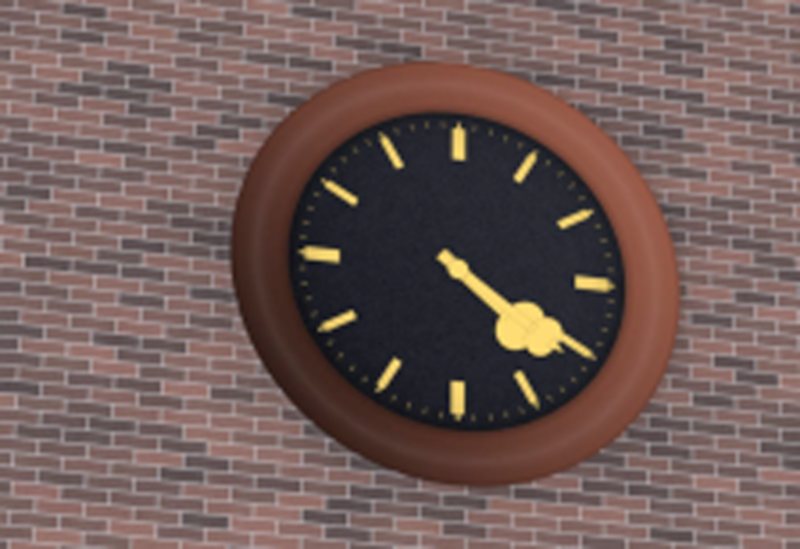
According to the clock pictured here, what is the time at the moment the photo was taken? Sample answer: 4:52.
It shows 4:21
